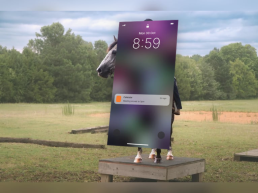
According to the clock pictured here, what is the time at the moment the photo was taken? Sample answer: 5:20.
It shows 8:59
